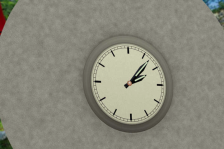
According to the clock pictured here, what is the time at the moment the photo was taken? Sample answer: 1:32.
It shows 2:07
